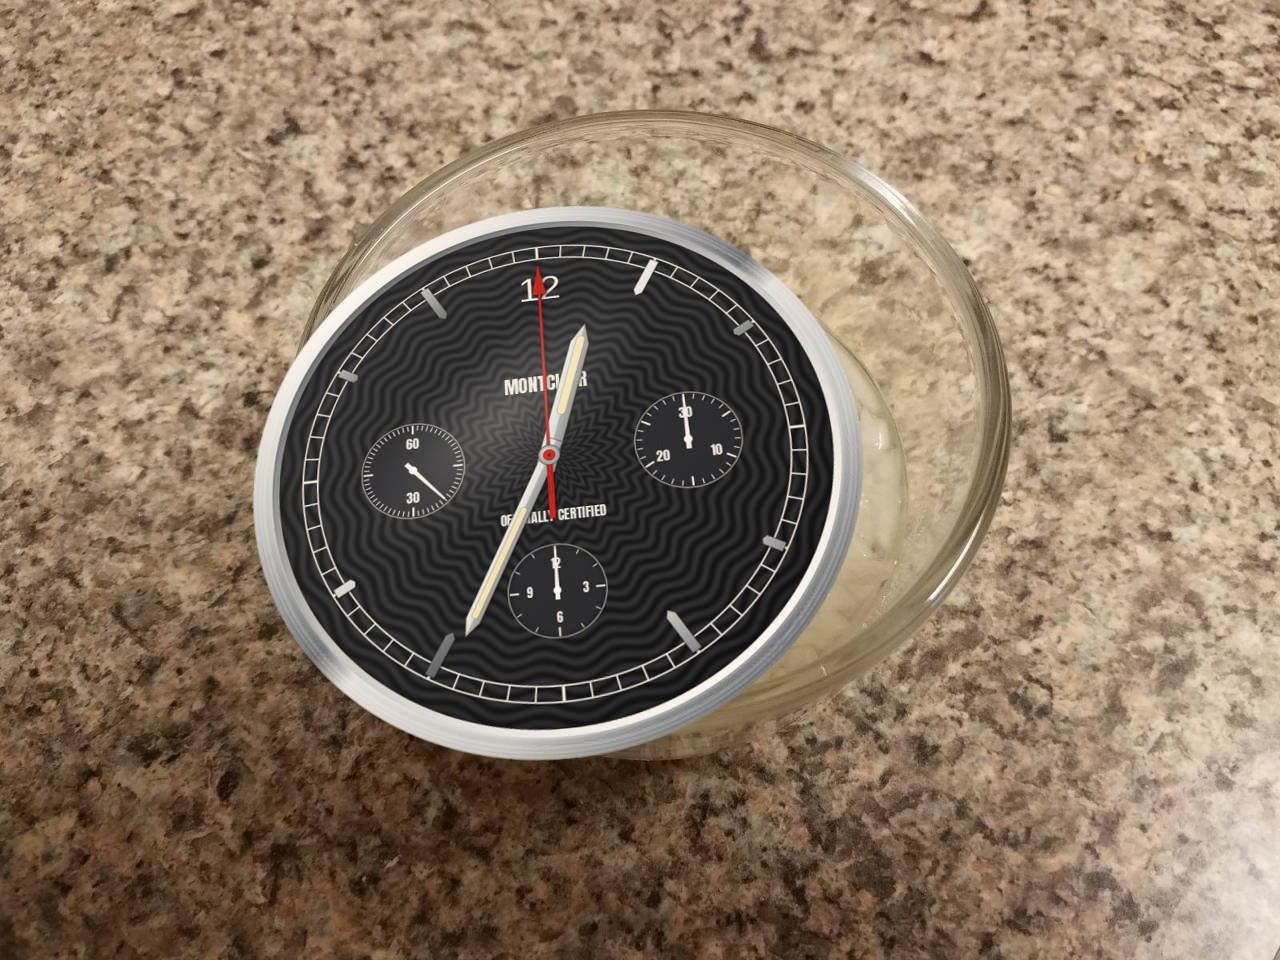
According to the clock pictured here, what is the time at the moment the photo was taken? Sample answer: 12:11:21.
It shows 12:34:23
